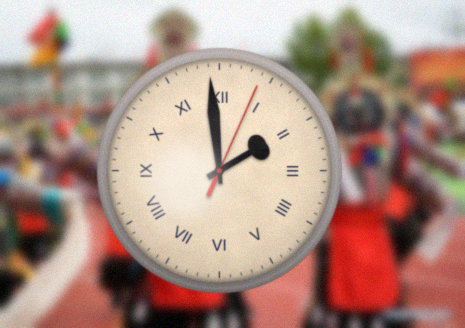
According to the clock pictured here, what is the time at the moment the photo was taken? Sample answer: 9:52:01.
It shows 1:59:04
